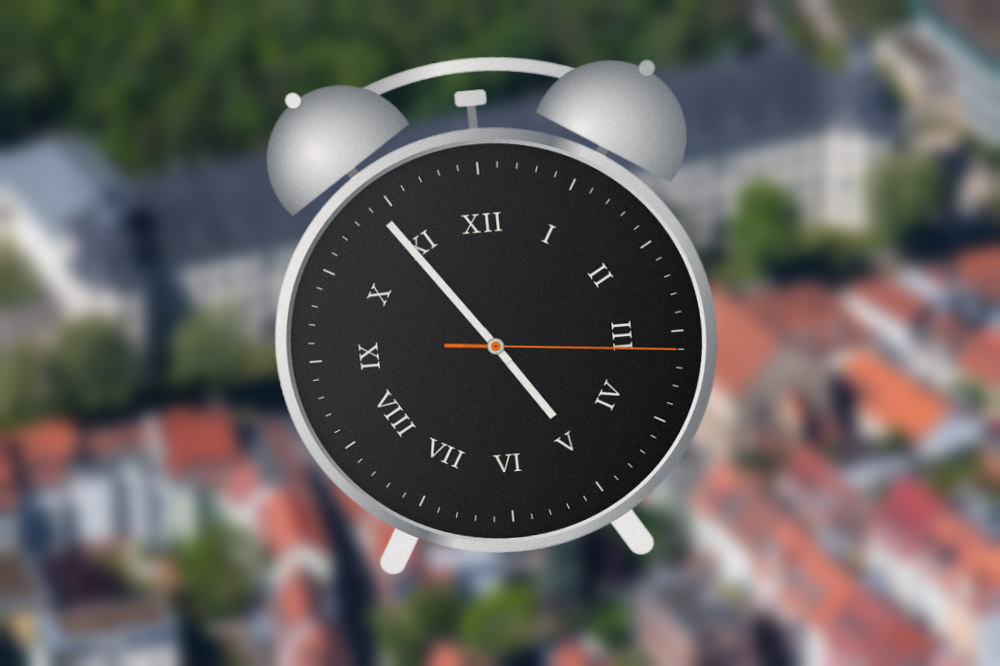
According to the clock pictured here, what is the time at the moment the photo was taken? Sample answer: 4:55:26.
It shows 4:54:16
